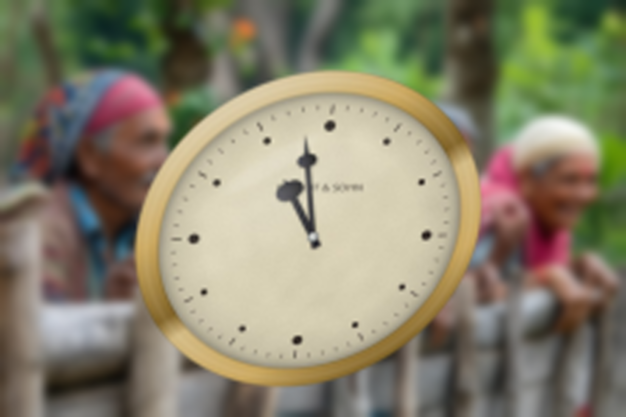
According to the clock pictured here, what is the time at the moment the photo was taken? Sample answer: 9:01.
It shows 10:58
